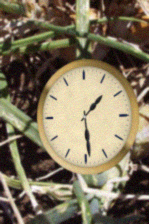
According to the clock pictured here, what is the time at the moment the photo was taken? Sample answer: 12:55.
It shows 1:29
